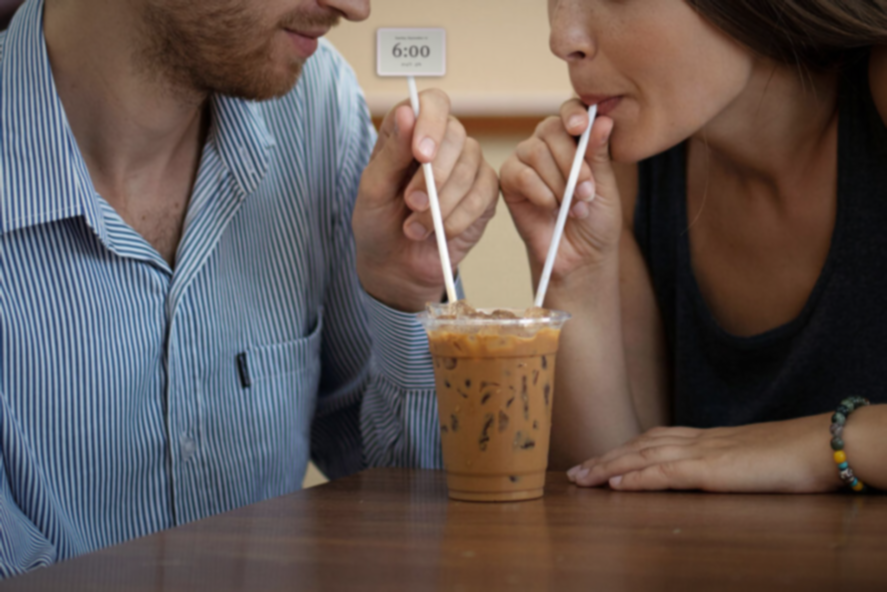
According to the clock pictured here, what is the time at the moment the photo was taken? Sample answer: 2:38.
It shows 6:00
